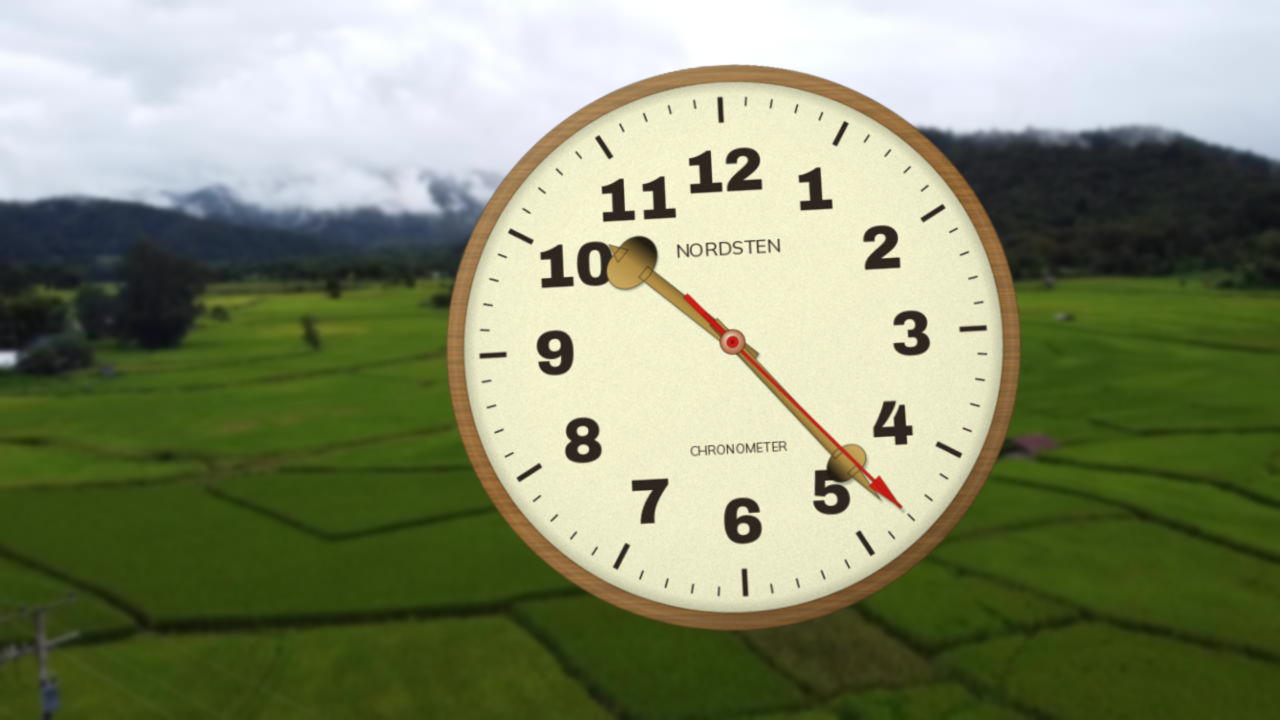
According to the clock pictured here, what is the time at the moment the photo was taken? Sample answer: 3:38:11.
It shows 10:23:23
